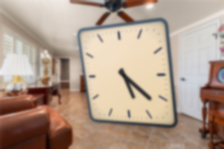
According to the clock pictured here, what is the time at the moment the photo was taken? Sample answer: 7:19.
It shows 5:22
